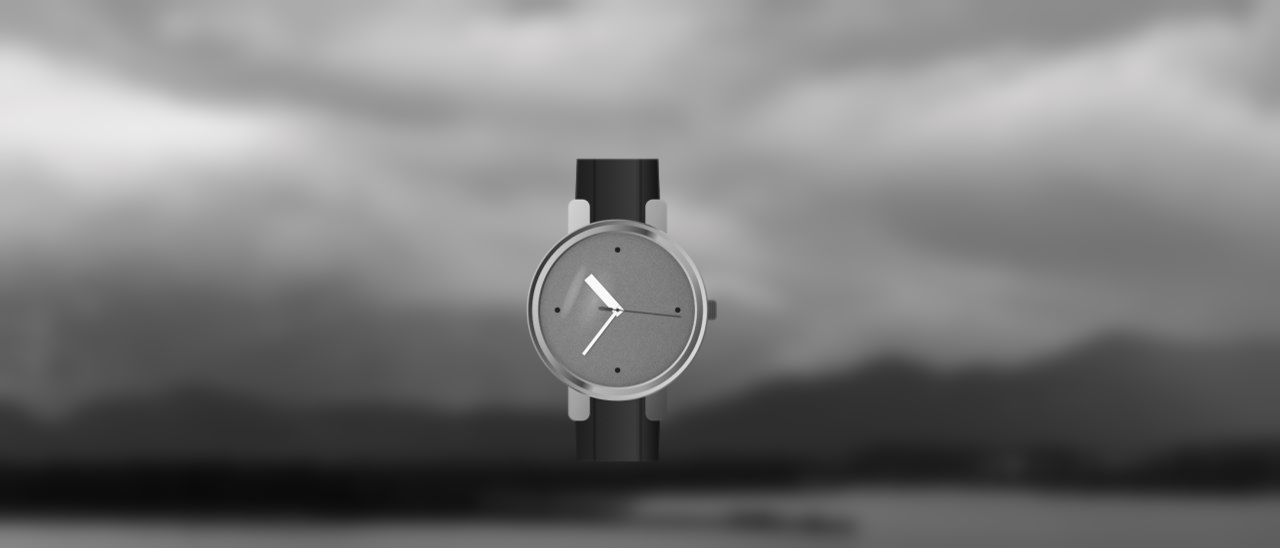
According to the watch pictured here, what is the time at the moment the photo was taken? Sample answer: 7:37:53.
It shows 10:36:16
